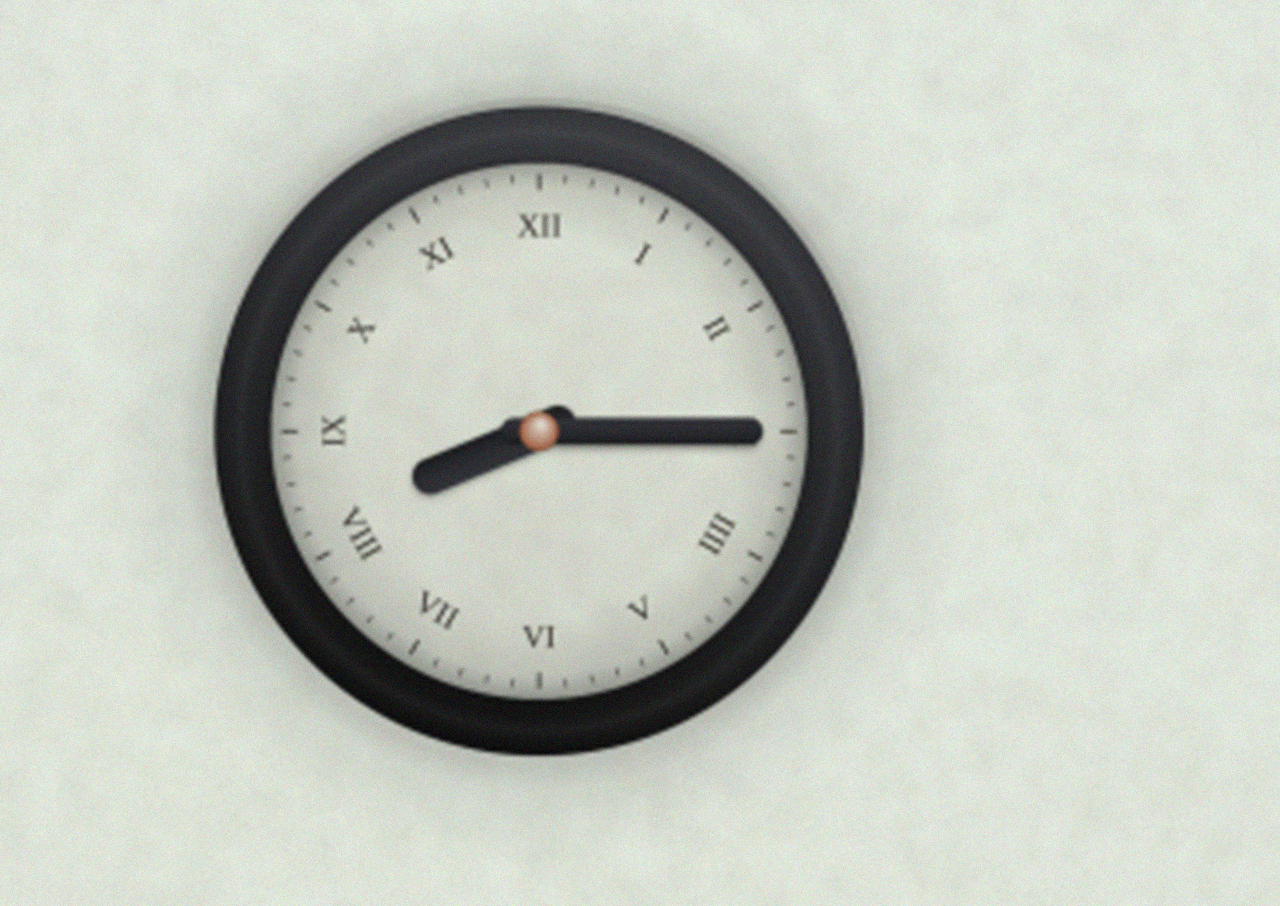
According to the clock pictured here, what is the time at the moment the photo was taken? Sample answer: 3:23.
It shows 8:15
